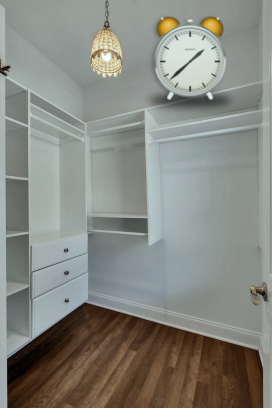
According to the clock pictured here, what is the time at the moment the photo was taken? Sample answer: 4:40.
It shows 1:38
